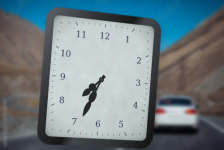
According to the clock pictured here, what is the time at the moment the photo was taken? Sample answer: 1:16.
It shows 7:34
